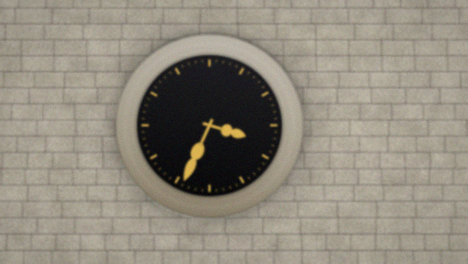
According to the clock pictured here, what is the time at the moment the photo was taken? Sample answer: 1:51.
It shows 3:34
